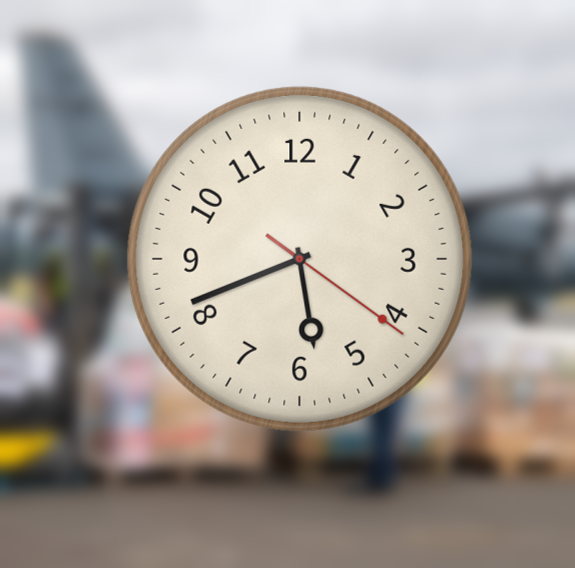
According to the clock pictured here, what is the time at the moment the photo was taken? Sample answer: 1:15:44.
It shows 5:41:21
